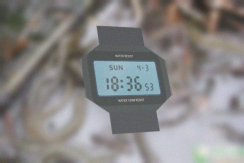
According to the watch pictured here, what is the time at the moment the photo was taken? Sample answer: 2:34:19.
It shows 18:36:53
